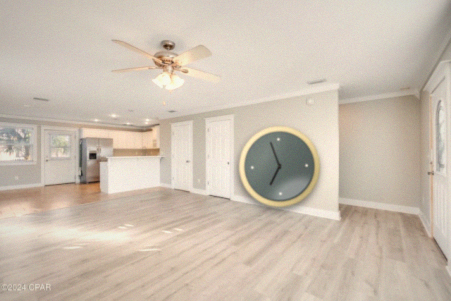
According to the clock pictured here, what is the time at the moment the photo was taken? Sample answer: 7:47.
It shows 6:57
